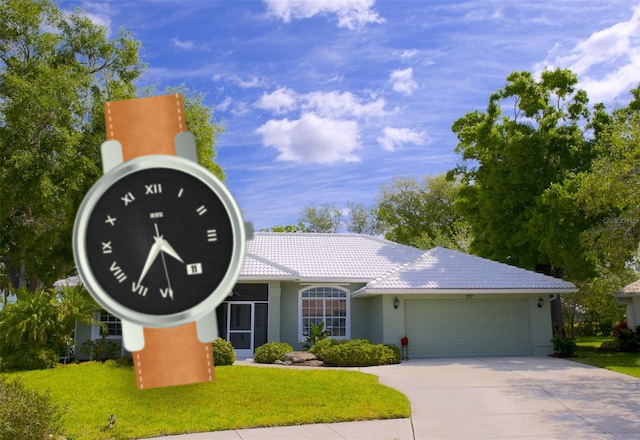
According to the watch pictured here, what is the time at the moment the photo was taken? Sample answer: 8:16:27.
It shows 4:35:29
